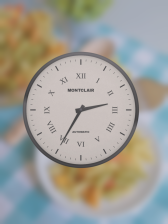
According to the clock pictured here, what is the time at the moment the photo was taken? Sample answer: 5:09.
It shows 2:35
